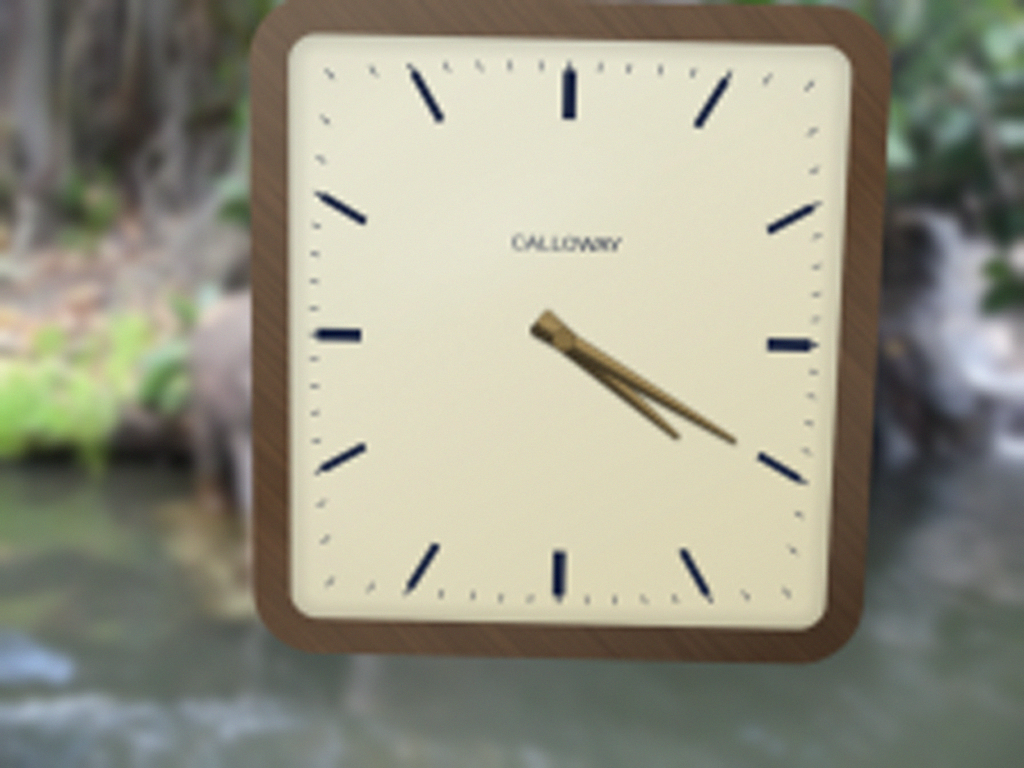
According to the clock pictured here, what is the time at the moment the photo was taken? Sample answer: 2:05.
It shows 4:20
